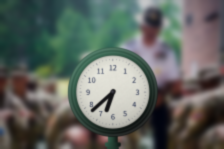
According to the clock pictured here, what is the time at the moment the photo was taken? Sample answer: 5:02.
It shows 6:38
